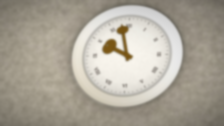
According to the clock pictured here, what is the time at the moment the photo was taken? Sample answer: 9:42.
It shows 9:58
